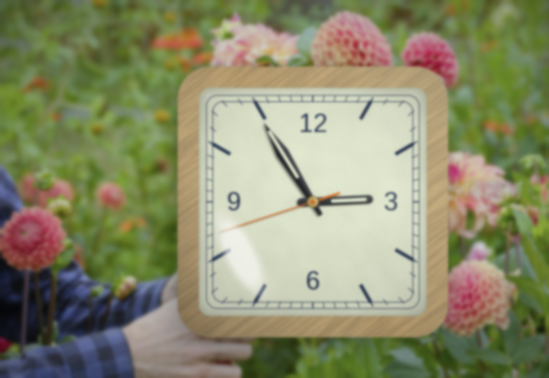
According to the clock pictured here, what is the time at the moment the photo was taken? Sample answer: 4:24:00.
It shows 2:54:42
